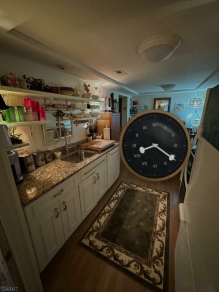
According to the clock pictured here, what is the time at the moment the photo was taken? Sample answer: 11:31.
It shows 8:21
